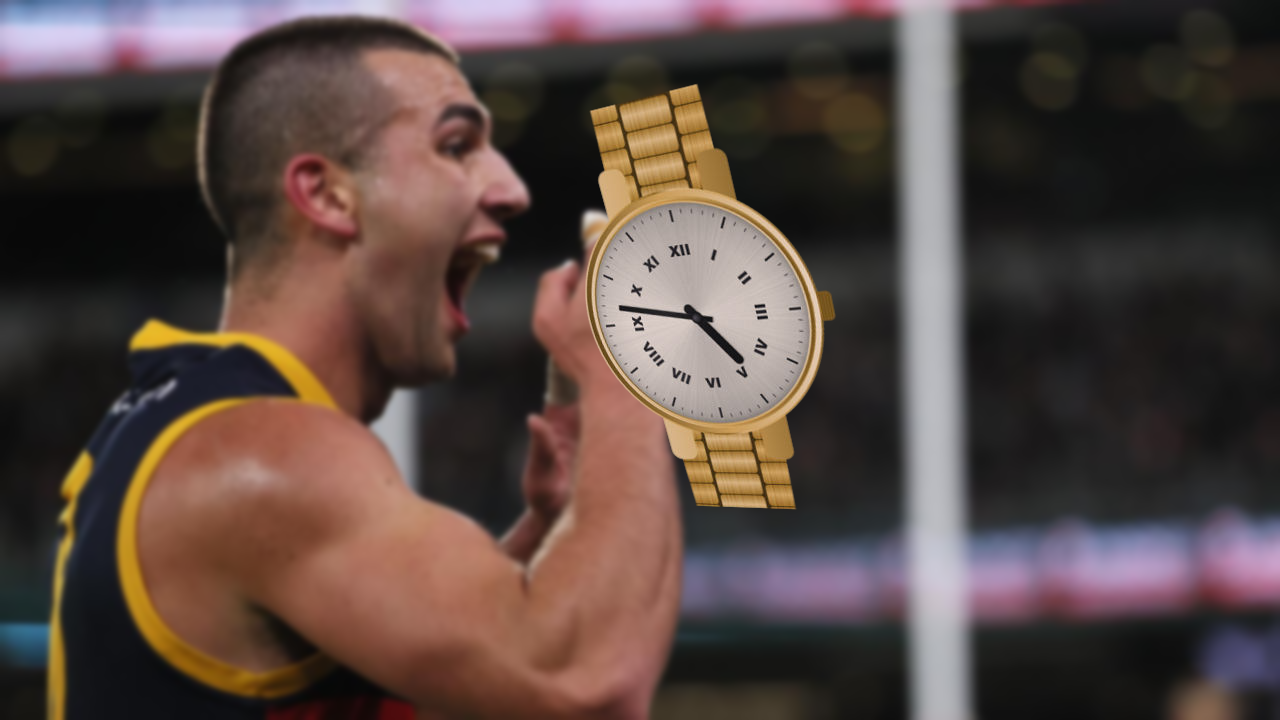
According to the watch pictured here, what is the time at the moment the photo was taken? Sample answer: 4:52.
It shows 4:47
